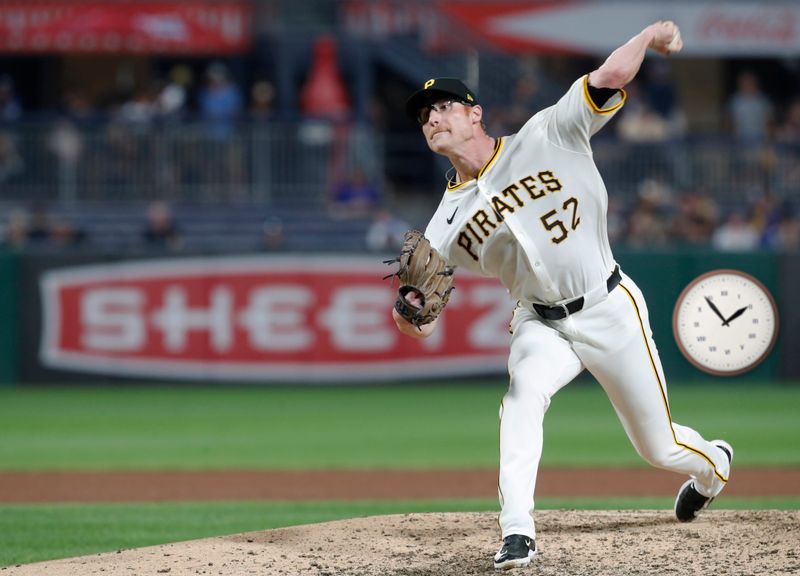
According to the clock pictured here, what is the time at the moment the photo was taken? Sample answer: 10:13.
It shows 1:54
